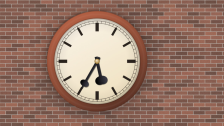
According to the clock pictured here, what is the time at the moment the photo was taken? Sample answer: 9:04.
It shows 5:35
